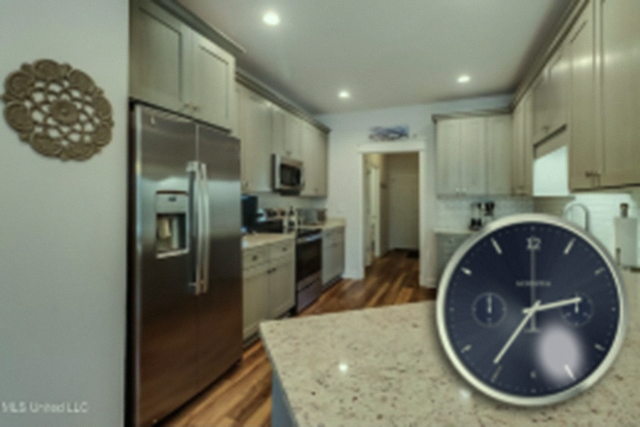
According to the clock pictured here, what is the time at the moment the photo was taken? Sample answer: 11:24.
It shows 2:36
